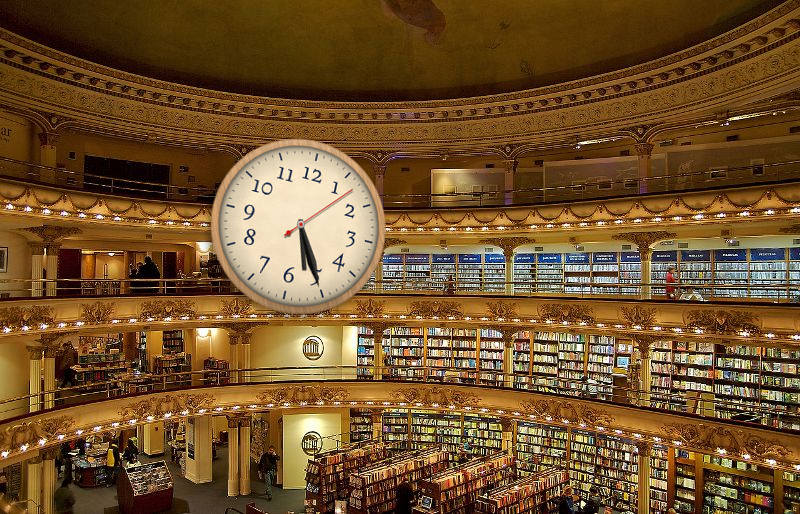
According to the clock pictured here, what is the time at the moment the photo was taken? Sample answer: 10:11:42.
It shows 5:25:07
